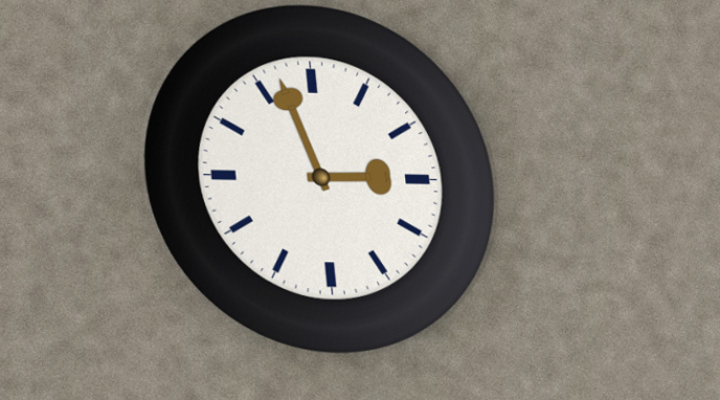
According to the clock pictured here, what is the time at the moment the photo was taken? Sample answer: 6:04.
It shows 2:57
